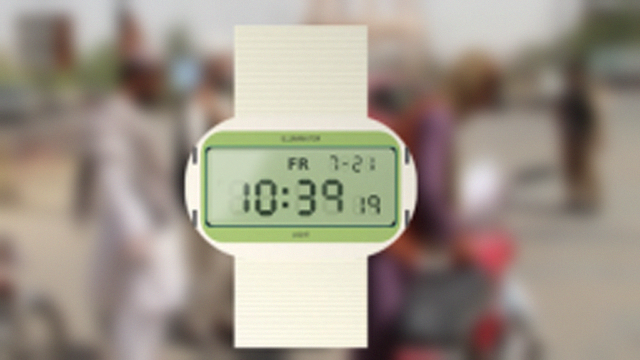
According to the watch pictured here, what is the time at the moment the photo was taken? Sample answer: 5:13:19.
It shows 10:39:19
